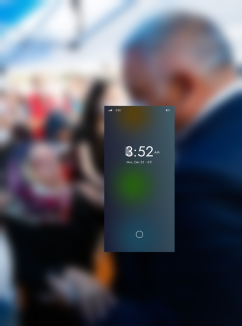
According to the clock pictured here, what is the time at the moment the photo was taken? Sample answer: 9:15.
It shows 3:52
